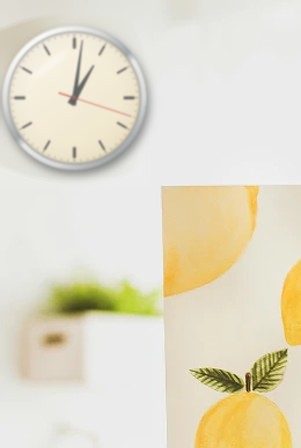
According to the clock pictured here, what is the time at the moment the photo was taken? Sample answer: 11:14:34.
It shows 1:01:18
